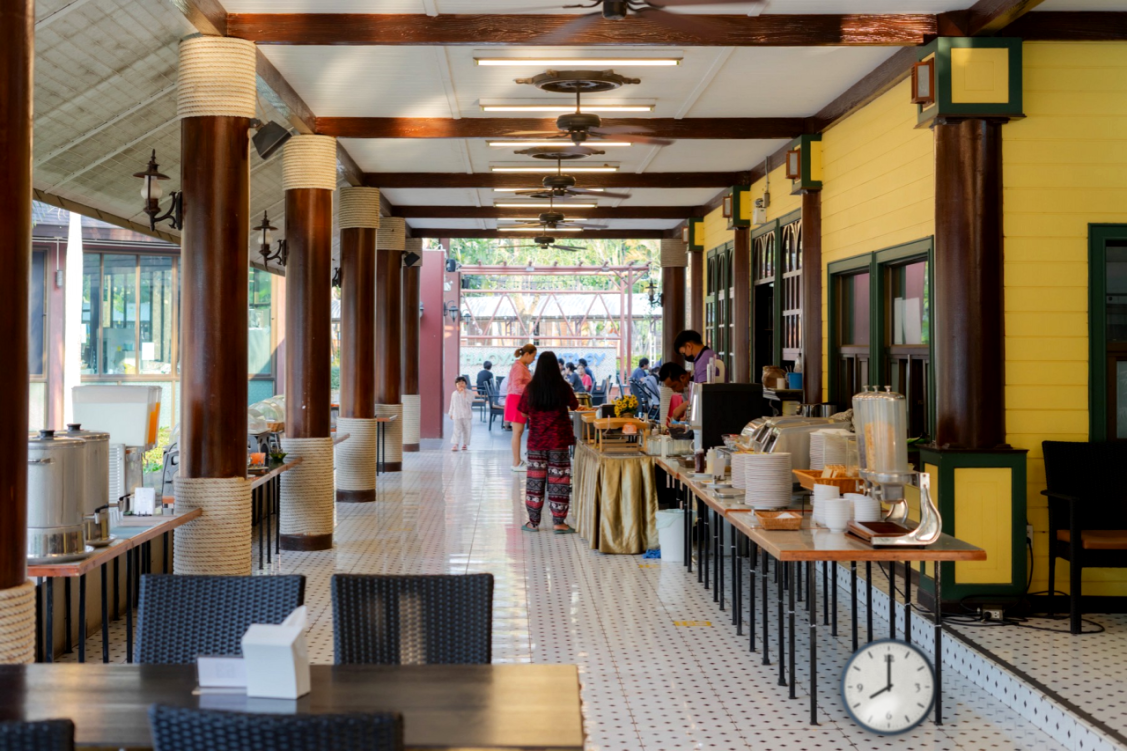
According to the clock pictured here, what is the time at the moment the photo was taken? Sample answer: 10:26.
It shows 8:00
